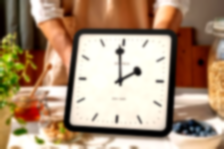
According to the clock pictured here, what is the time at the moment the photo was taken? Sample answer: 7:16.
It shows 1:59
